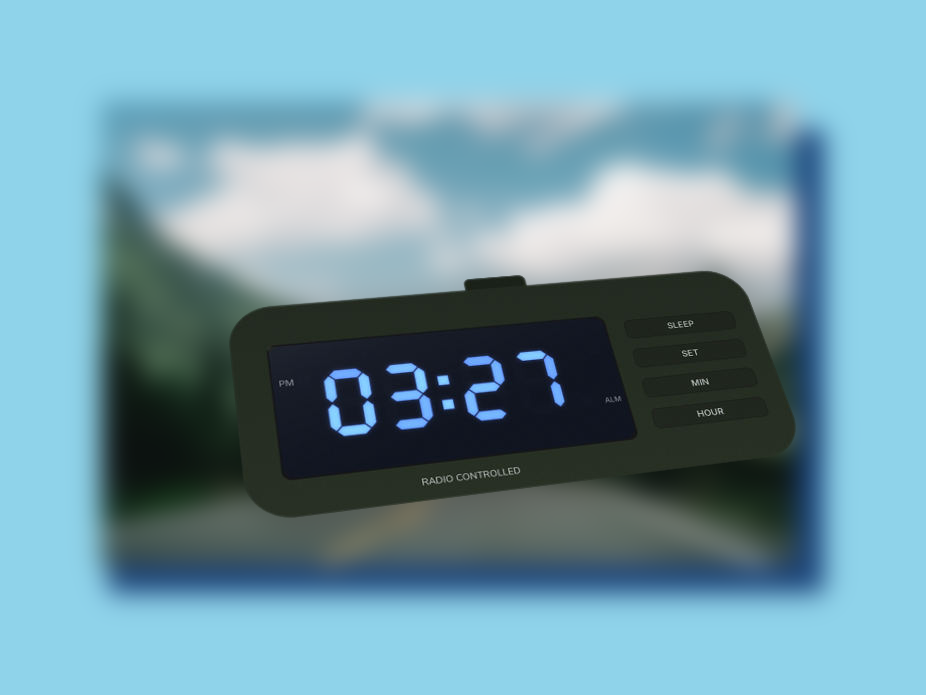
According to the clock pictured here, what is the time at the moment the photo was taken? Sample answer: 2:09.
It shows 3:27
